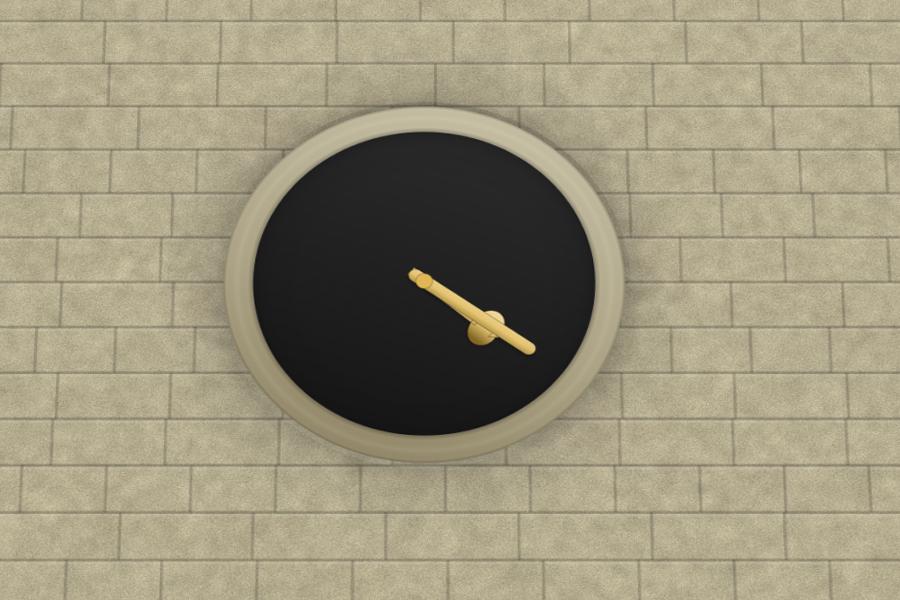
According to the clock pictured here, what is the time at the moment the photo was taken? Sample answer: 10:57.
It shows 4:21
